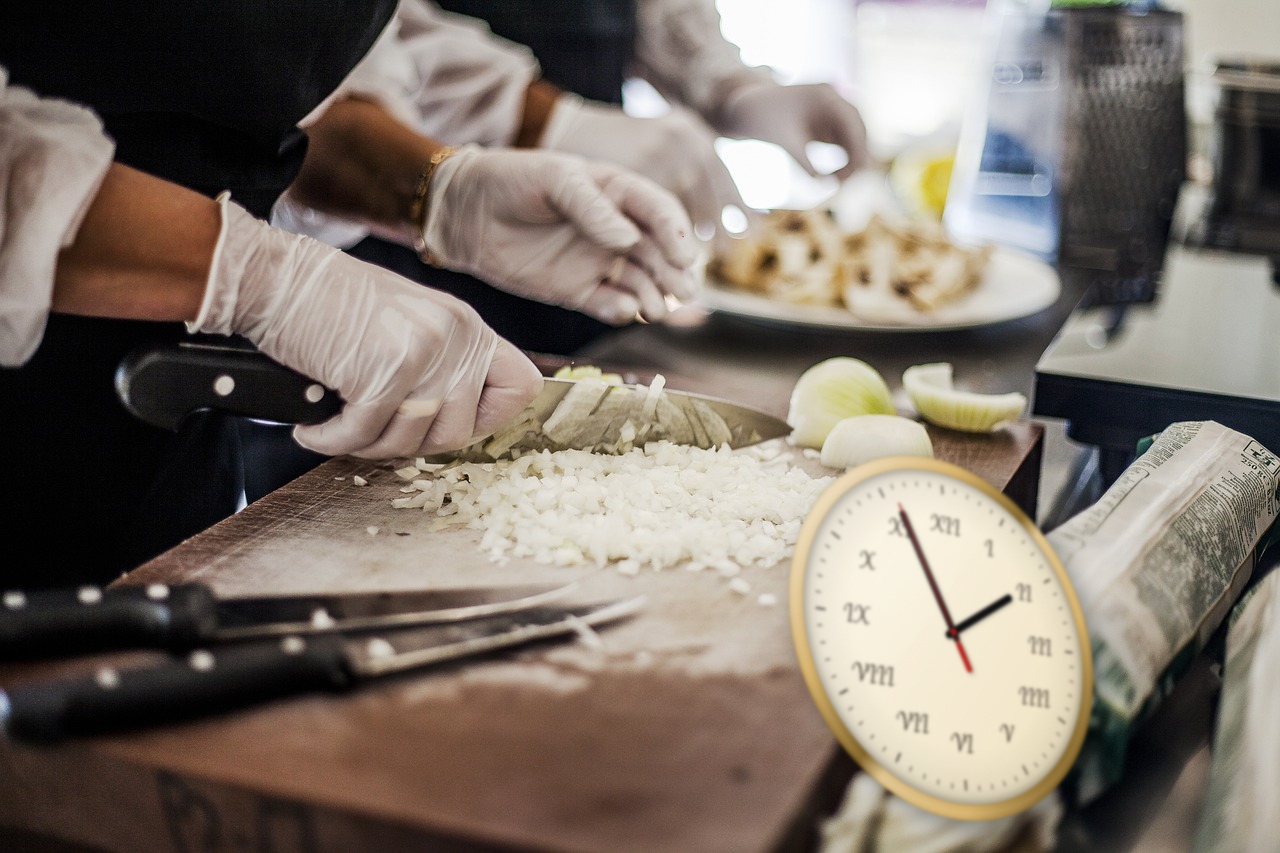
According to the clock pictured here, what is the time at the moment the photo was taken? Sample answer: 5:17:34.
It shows 1:55:56
